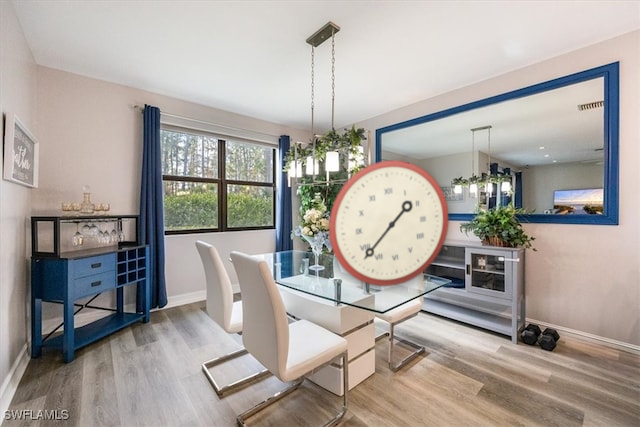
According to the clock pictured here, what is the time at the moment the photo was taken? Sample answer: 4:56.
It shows 1:38
